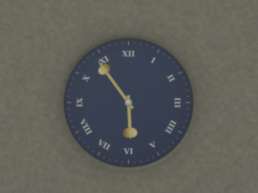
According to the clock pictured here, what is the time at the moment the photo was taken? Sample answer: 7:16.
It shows 5:54
